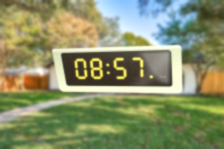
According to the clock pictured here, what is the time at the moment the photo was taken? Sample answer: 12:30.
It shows 8:57
